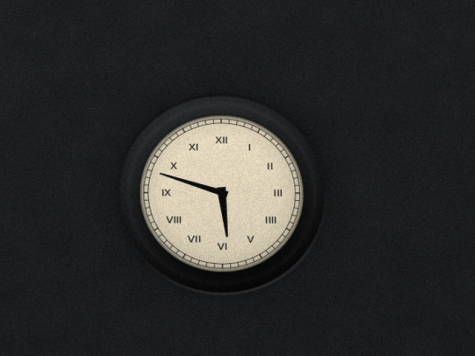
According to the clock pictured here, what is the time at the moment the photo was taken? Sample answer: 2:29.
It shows 5:48
